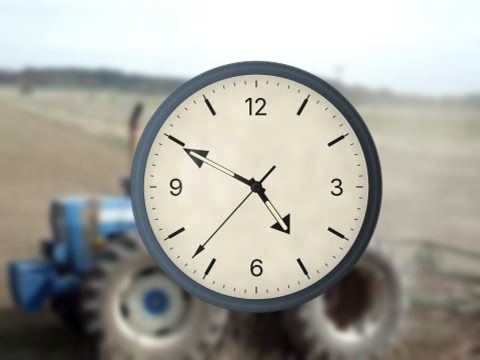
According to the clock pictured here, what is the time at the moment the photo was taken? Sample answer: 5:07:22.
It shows 4:49:37
